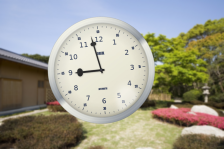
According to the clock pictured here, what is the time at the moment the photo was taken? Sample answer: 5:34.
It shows 8:58
